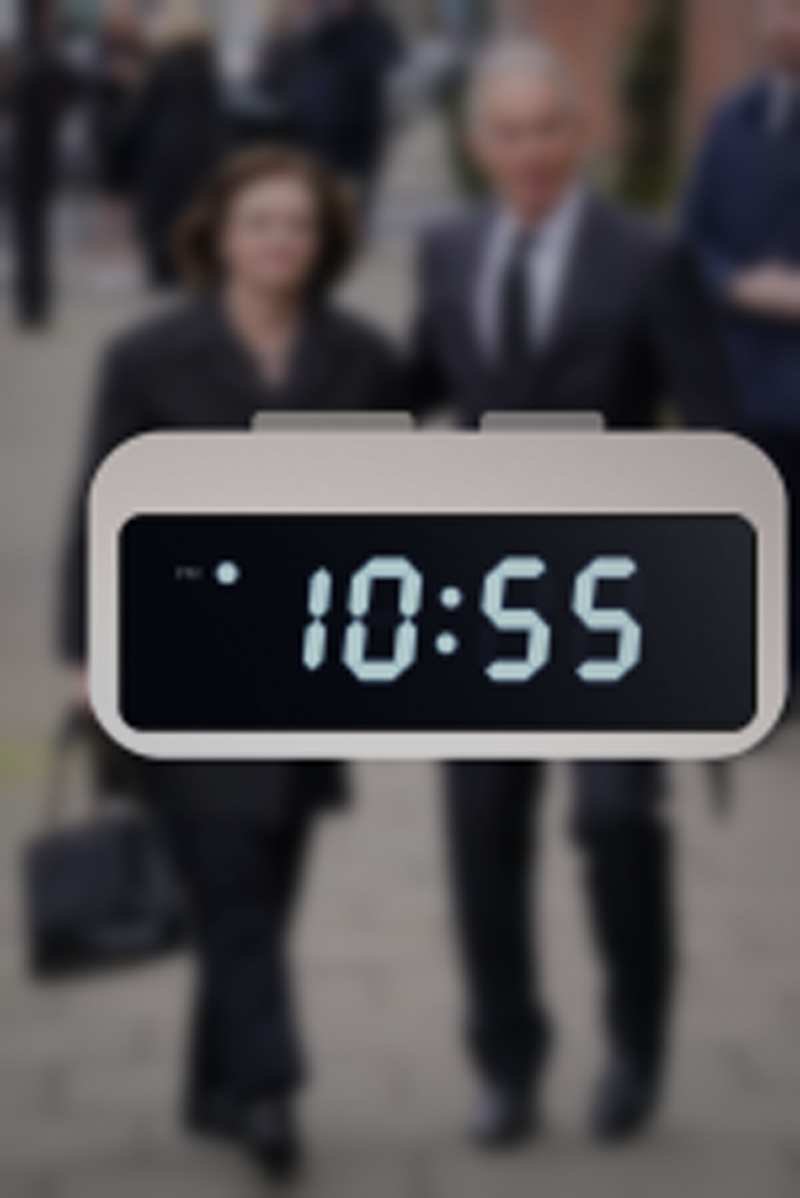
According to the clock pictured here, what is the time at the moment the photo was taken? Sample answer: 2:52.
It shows 10:55
